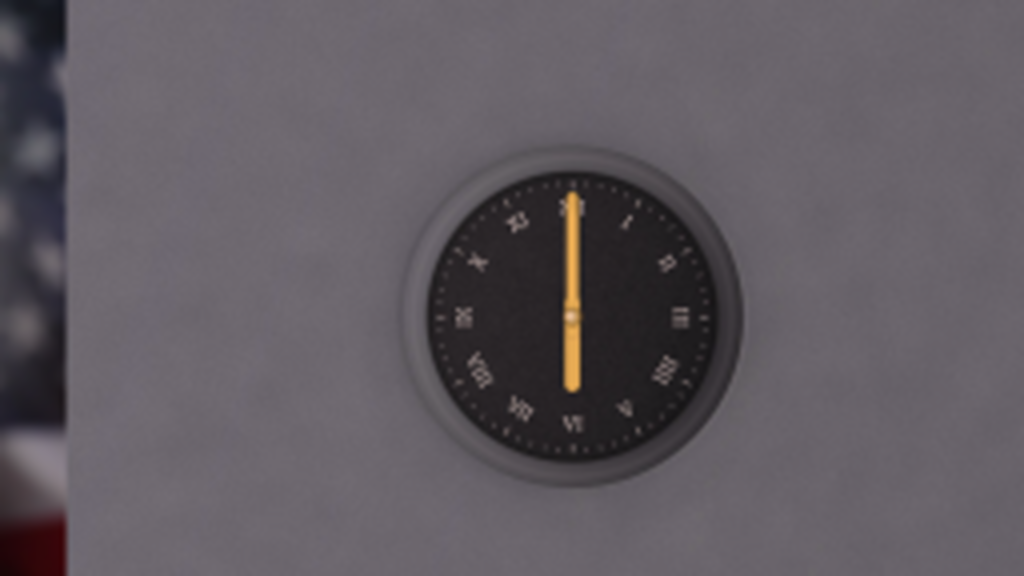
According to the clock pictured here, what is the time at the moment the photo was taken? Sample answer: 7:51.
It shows 6:00
